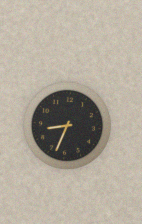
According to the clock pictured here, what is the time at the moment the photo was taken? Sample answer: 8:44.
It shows 8:33
